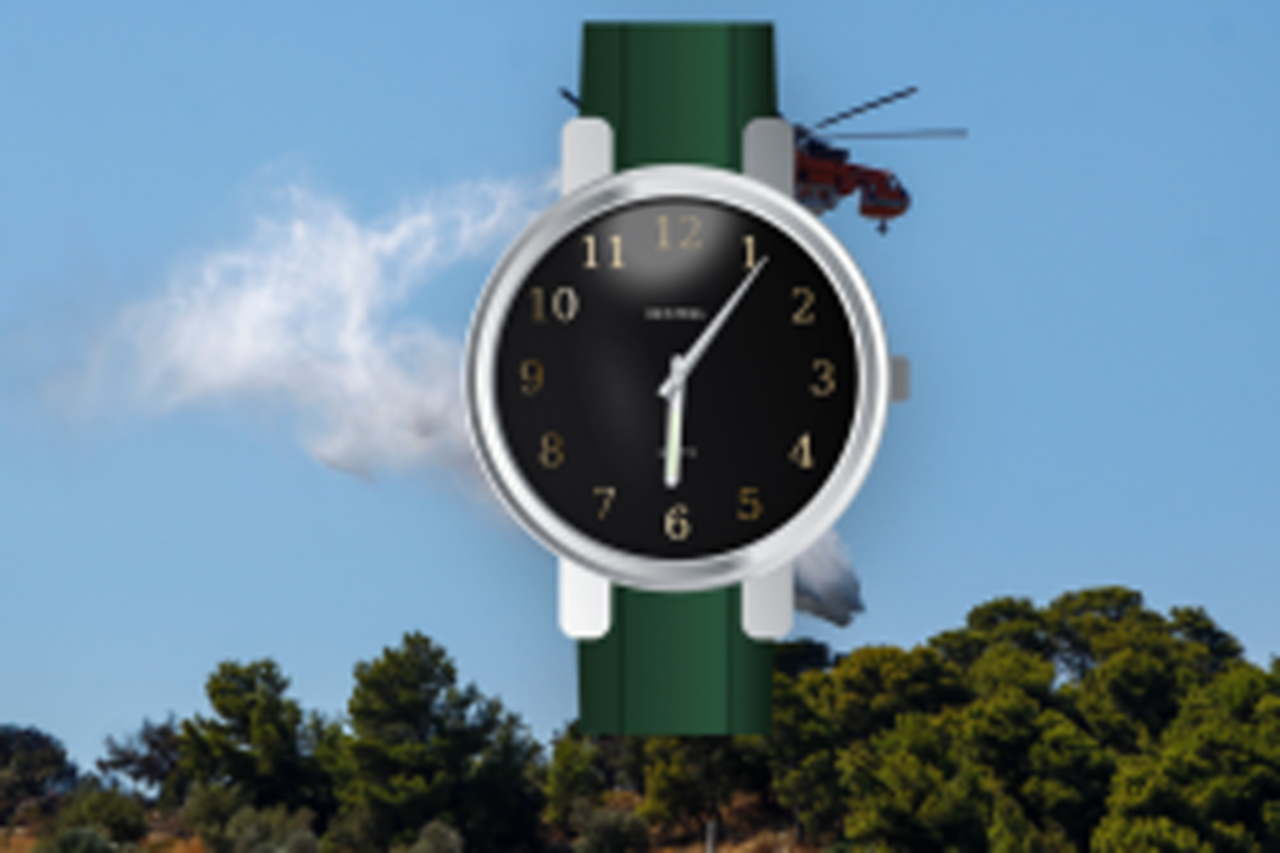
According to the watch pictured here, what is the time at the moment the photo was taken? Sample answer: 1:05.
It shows 6:06
